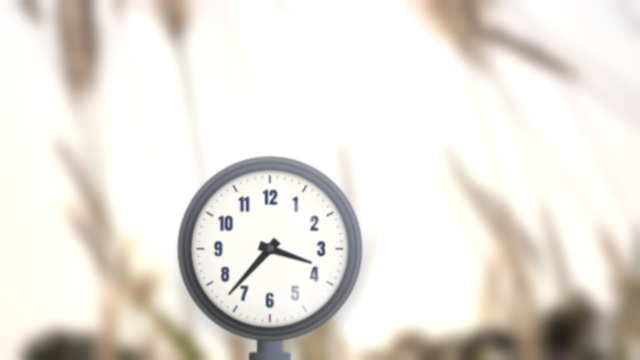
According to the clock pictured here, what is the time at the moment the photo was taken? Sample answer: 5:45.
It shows 3:37
